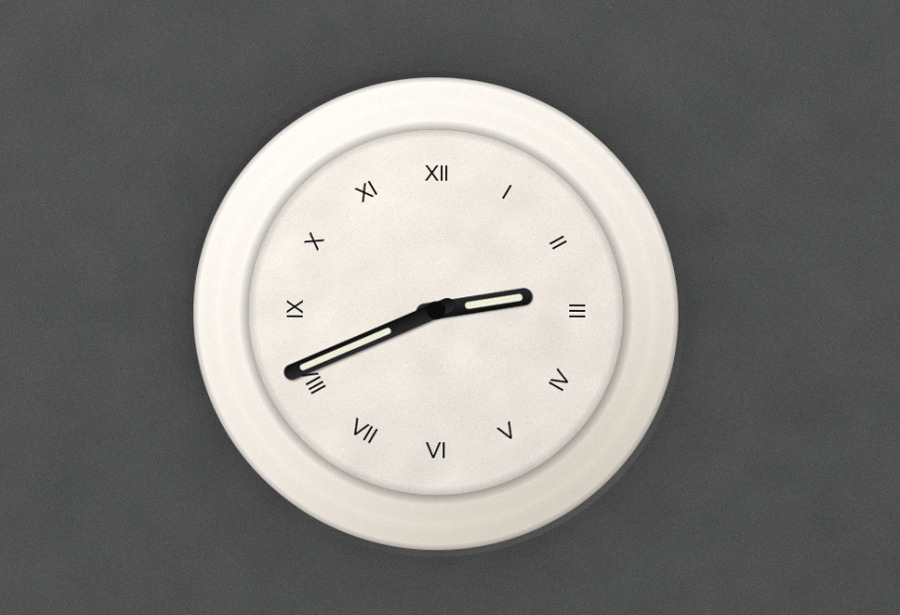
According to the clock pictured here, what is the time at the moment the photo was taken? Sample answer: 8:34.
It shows 2:41
